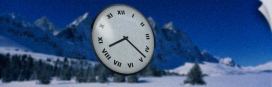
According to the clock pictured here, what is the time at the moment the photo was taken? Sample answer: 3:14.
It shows 8:23
